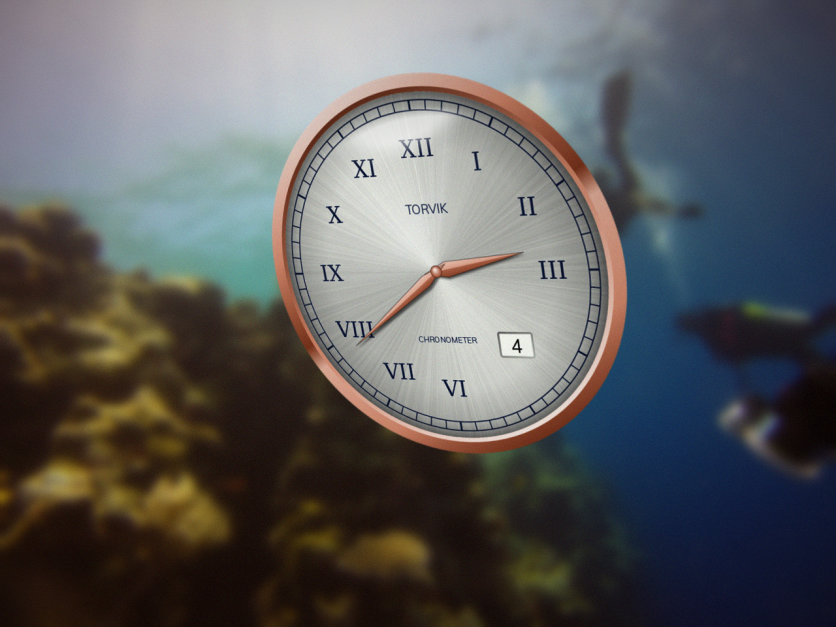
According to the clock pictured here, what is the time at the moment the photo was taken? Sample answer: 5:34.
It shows 2:39
